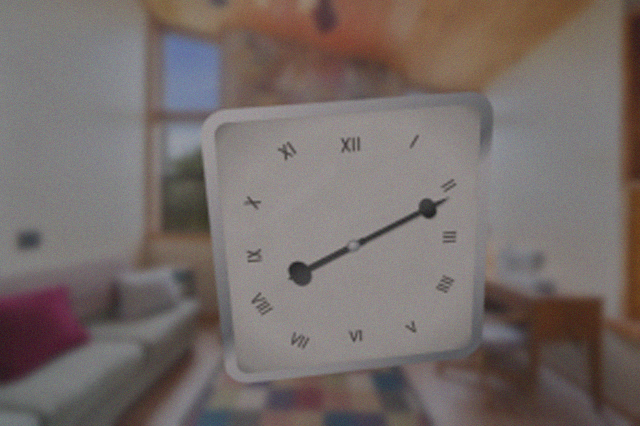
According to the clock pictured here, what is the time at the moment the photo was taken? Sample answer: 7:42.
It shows 8:11
